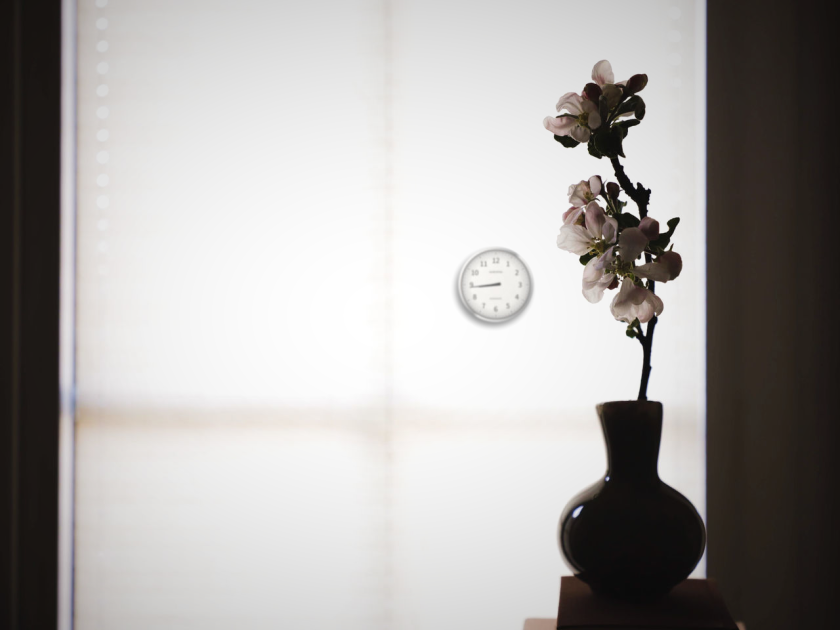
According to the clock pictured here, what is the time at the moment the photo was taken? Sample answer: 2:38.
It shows 8:44
